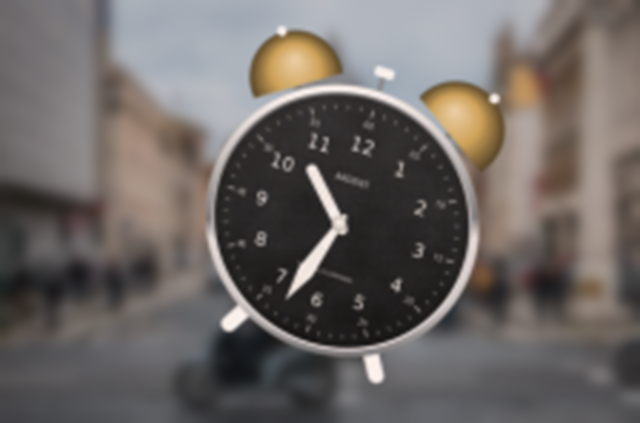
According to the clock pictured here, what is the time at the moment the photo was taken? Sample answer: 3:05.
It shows 10:33
